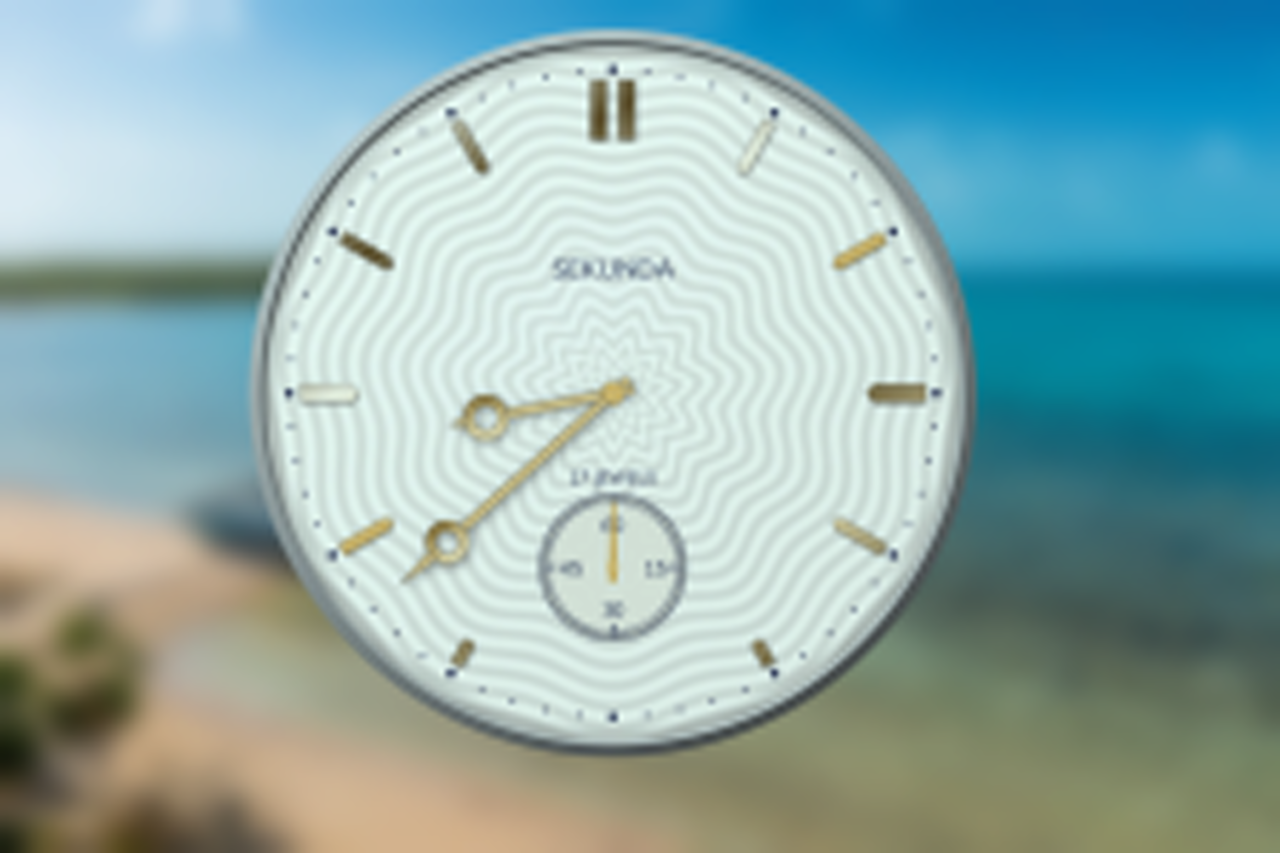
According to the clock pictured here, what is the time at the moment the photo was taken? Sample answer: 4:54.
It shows 8:38
